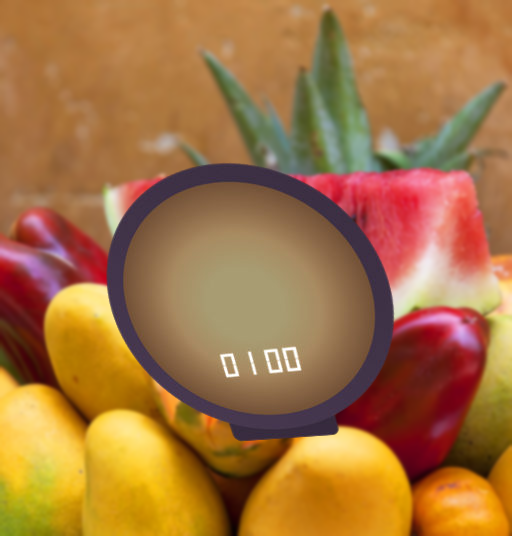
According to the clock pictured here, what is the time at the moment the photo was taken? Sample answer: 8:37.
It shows 1:00
